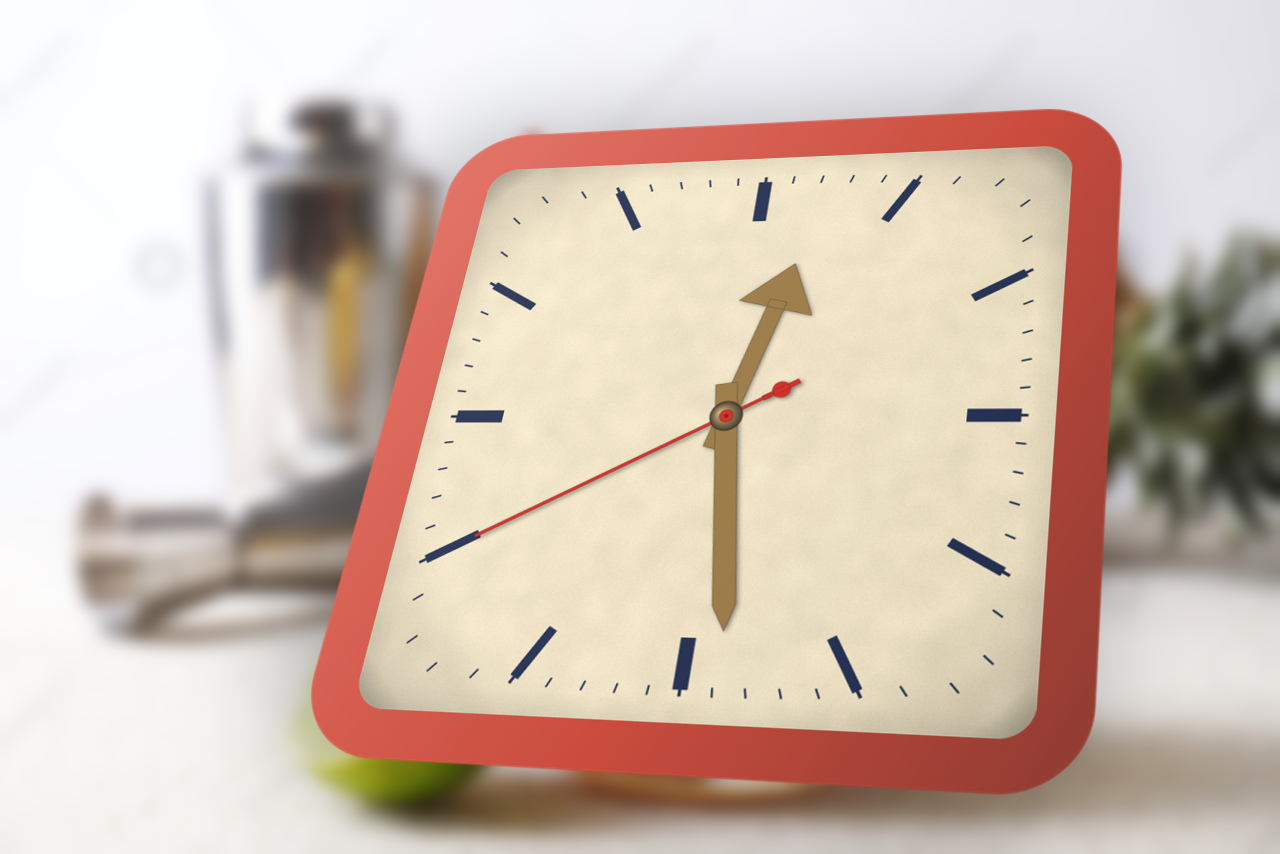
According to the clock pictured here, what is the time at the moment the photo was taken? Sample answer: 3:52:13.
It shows 12:28:40
